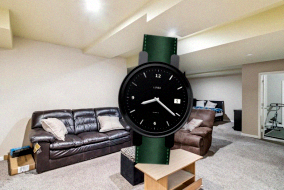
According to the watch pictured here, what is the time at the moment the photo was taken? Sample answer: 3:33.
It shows 8:21
